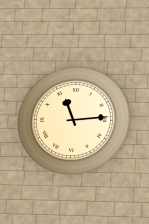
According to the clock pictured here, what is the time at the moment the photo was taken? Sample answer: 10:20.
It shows 11:14
